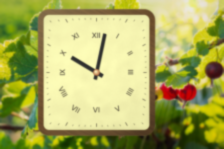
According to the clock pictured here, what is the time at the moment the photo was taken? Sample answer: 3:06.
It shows 10:02
